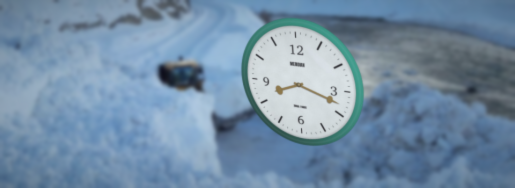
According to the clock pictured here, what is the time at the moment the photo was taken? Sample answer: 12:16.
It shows 8:18
